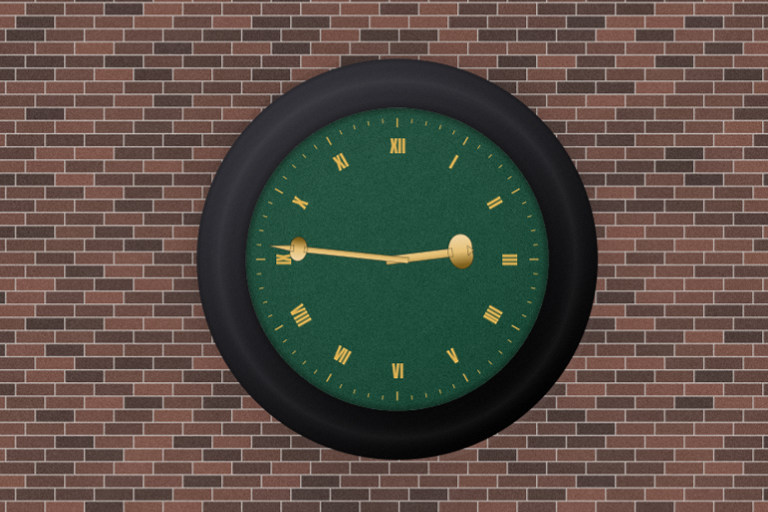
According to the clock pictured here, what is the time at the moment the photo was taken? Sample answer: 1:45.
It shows 2:46
